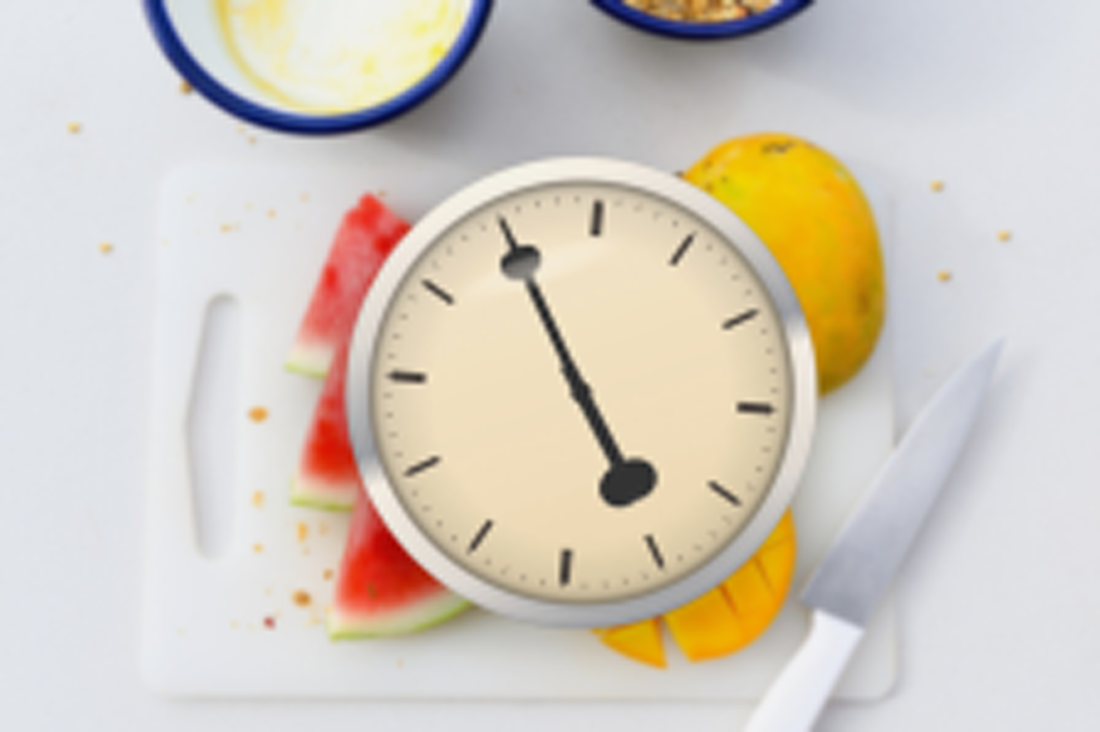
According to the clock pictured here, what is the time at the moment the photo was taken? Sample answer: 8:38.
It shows 4:55
